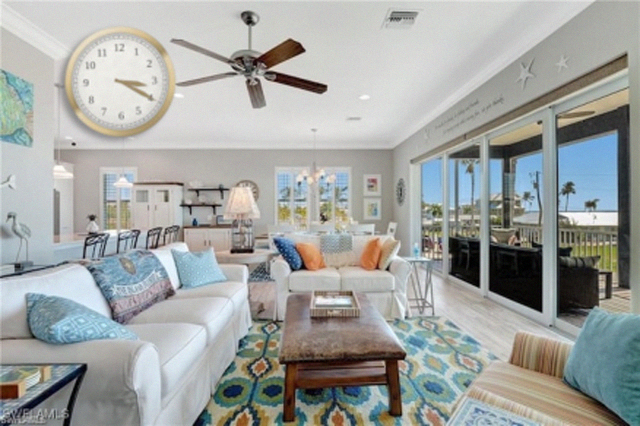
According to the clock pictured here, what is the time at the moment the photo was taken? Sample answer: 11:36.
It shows 3:20
